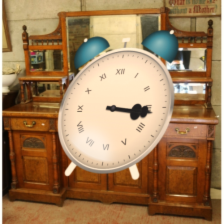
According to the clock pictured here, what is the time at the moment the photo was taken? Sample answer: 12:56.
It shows 3:16
